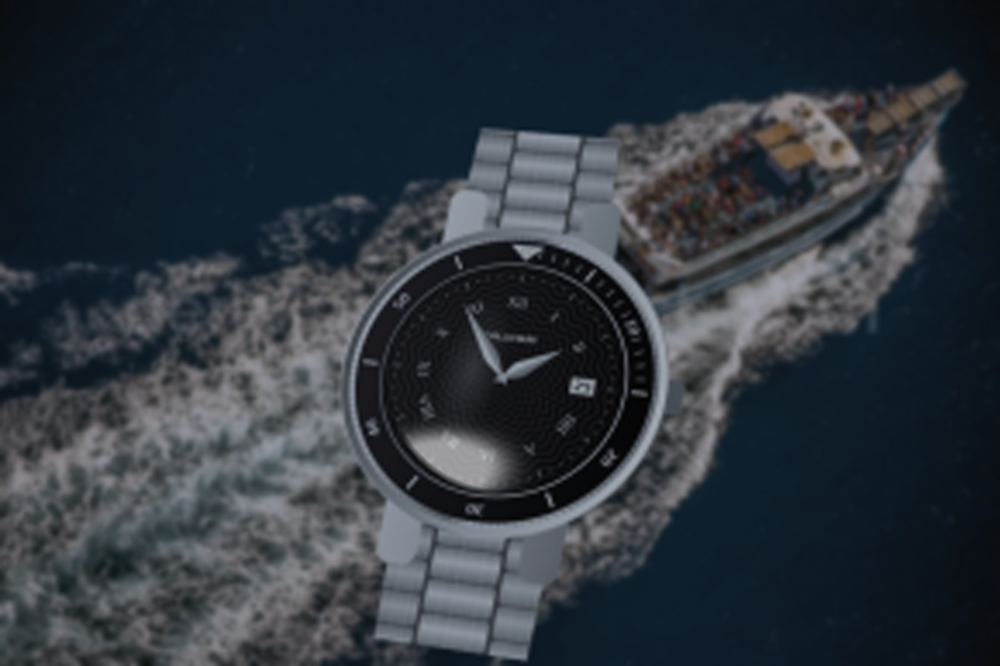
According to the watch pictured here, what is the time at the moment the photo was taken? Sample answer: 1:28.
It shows 1:54
